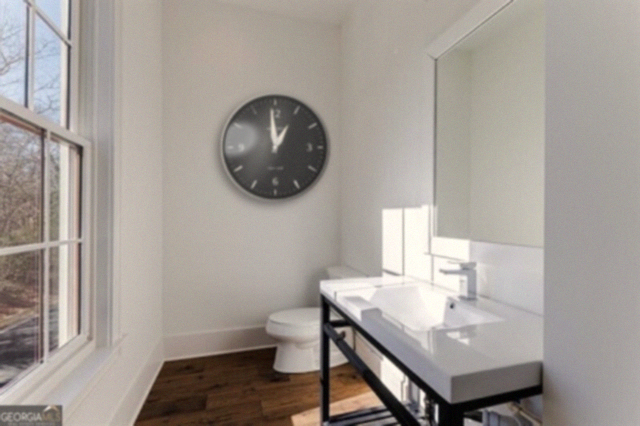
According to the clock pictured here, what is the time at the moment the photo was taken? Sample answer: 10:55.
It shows 12:59
